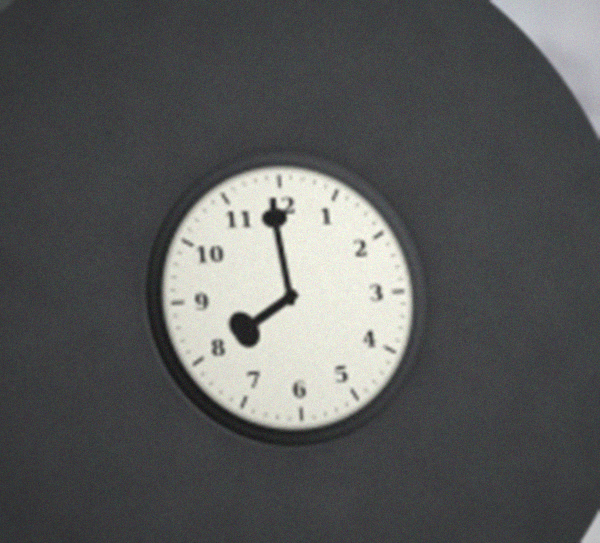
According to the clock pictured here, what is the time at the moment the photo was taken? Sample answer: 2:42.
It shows 7:59
